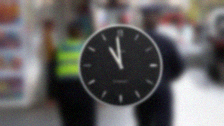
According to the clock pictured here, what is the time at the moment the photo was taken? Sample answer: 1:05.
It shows 10:59
